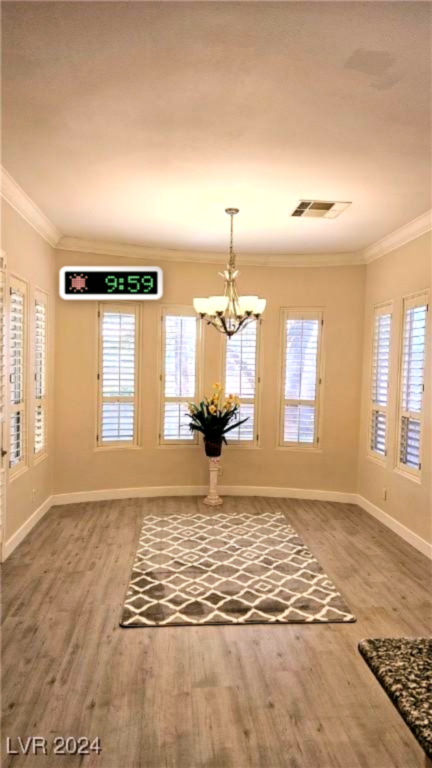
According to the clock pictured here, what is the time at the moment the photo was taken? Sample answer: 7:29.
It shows 9:59
